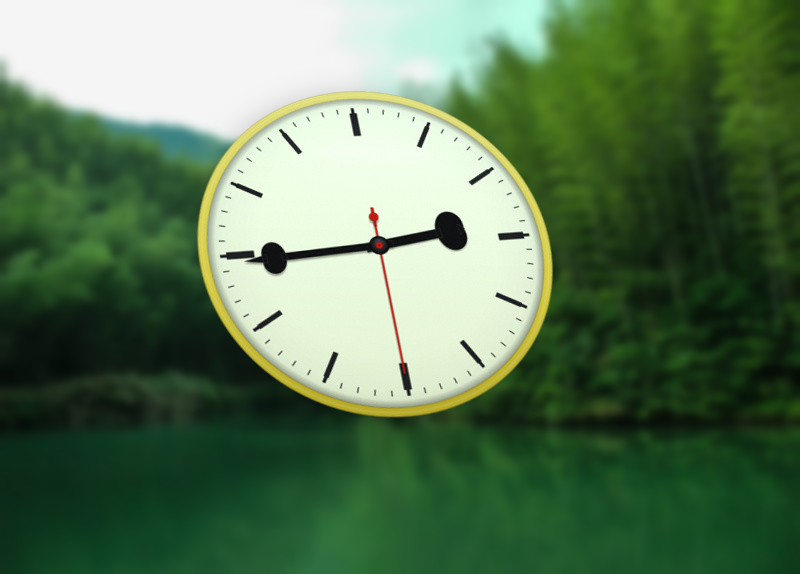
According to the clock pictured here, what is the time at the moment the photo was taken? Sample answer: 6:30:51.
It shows 2:44:30
